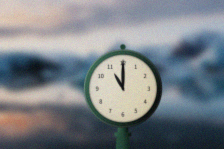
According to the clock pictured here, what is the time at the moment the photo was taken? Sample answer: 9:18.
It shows 11:00
